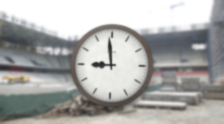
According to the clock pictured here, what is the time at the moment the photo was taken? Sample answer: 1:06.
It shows 8:59
